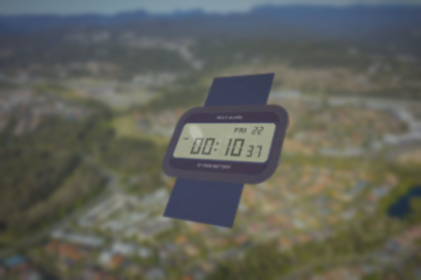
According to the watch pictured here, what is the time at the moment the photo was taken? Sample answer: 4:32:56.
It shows 0:10:37
